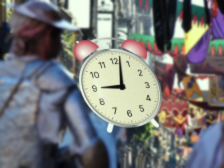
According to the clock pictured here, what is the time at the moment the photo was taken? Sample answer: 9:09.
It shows 9:02
